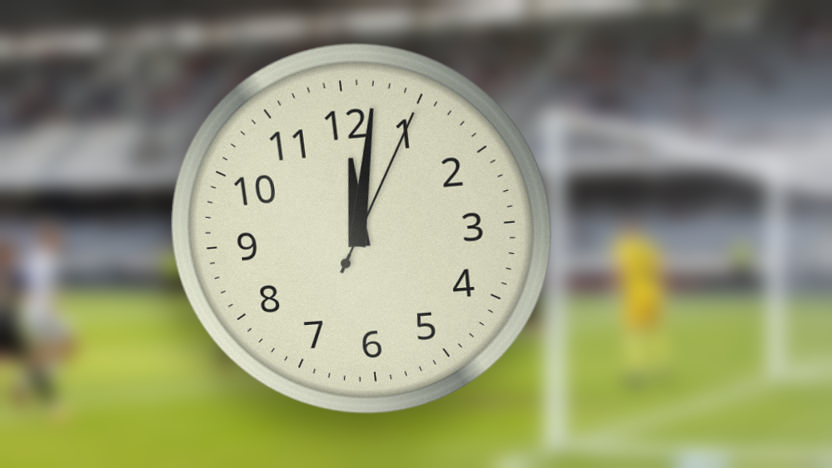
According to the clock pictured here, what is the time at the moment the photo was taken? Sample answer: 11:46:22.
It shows 12:02:05
